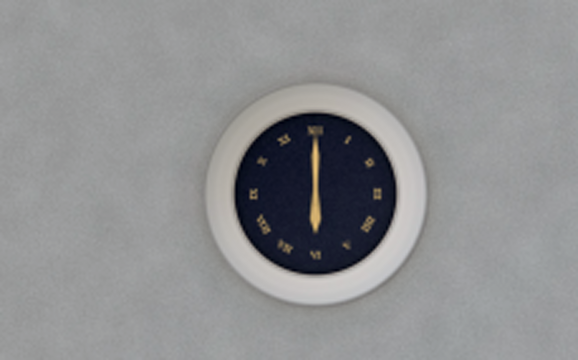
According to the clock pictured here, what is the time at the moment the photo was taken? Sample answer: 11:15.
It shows 6:00
